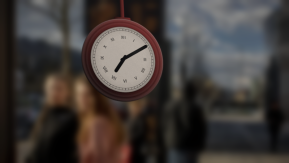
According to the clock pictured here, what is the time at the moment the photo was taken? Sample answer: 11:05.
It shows 7:10
